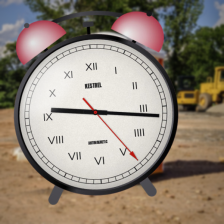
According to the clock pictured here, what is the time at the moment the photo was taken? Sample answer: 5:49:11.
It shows 9:16:24
